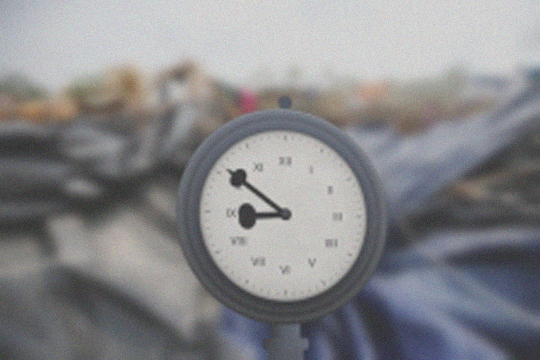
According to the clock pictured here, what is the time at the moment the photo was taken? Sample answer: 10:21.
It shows 8:51
